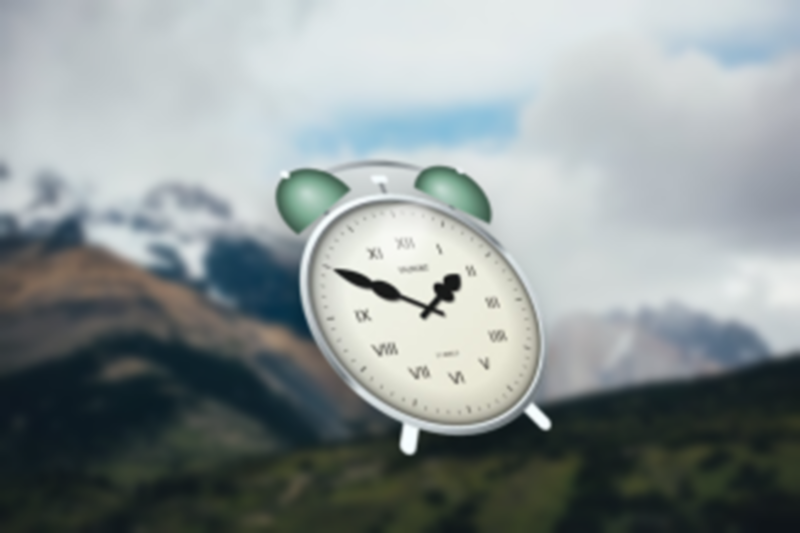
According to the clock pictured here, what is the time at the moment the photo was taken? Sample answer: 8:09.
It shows 1:50
